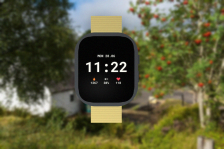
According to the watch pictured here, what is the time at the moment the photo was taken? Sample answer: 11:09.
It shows 11:22
